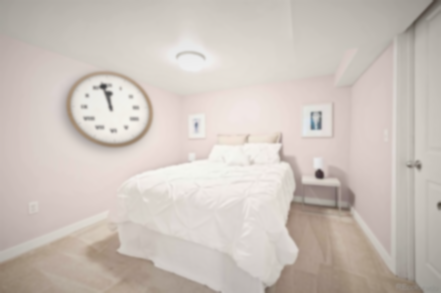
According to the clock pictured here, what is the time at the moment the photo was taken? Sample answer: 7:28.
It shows 11:58
